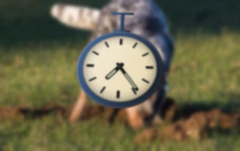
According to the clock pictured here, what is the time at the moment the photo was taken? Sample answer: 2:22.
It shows 7:24
